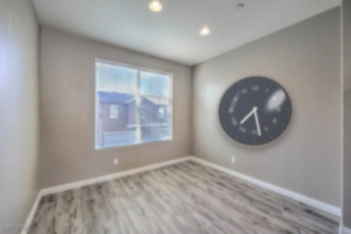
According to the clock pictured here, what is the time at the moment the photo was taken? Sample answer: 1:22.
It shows 7:28
